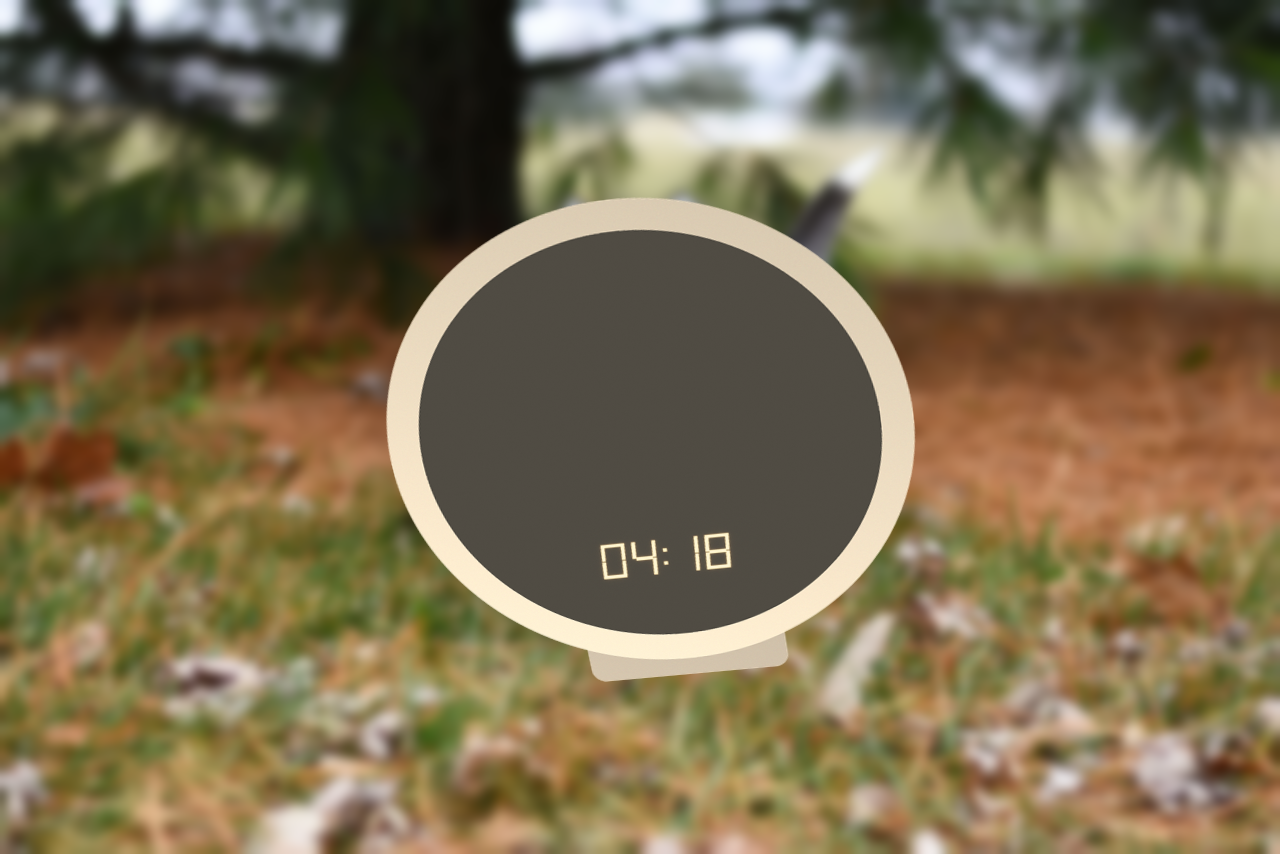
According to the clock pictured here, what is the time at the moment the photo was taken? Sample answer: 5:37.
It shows 4:18
